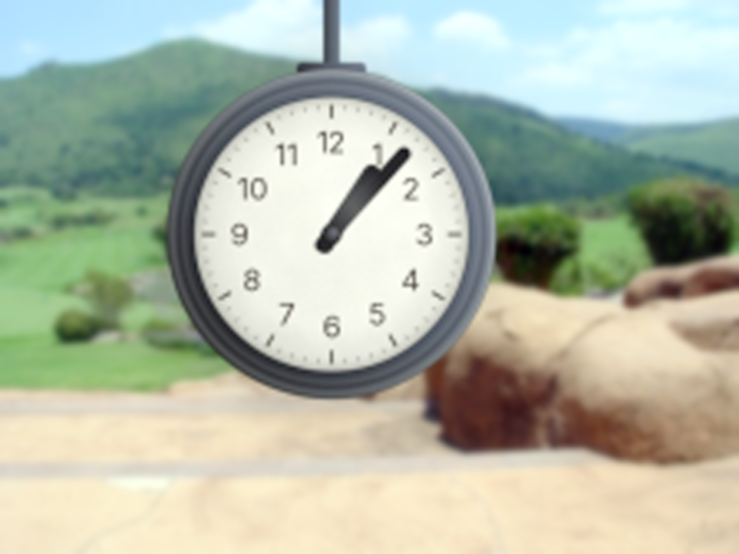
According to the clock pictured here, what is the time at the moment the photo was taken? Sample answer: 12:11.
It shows 1:07
